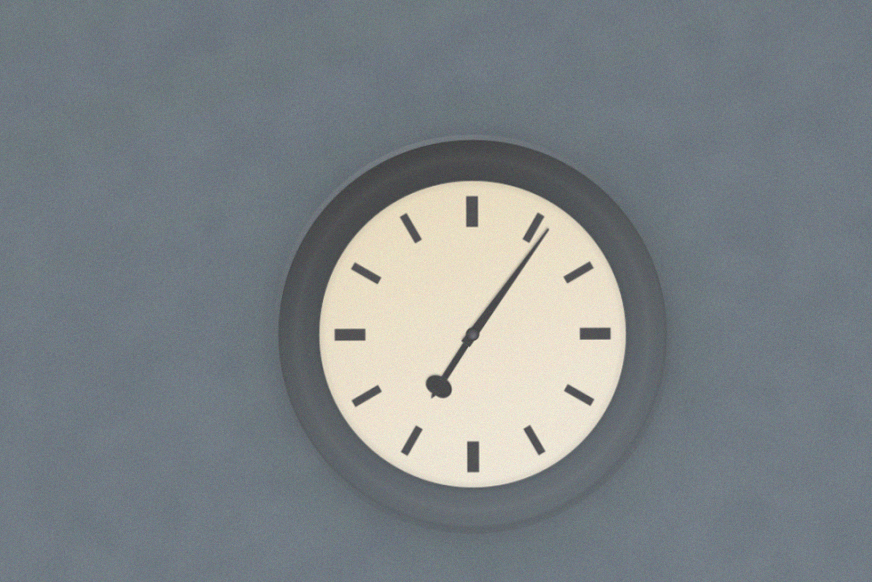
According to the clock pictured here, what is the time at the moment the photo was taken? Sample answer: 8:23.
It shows 7:06
